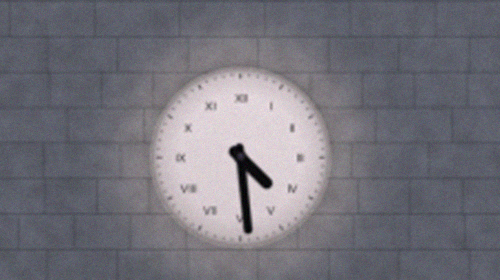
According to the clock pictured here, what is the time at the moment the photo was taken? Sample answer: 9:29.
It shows 4:29
